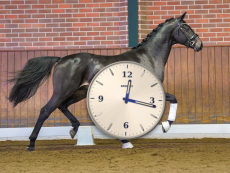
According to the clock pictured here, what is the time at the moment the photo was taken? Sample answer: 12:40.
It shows 12:17
